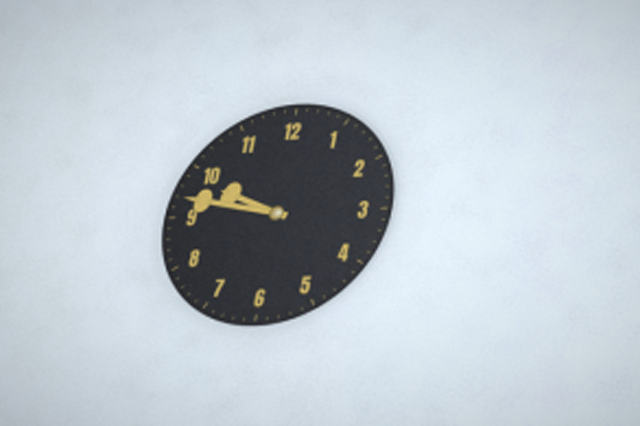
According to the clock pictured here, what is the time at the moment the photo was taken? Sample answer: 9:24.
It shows 9:47
